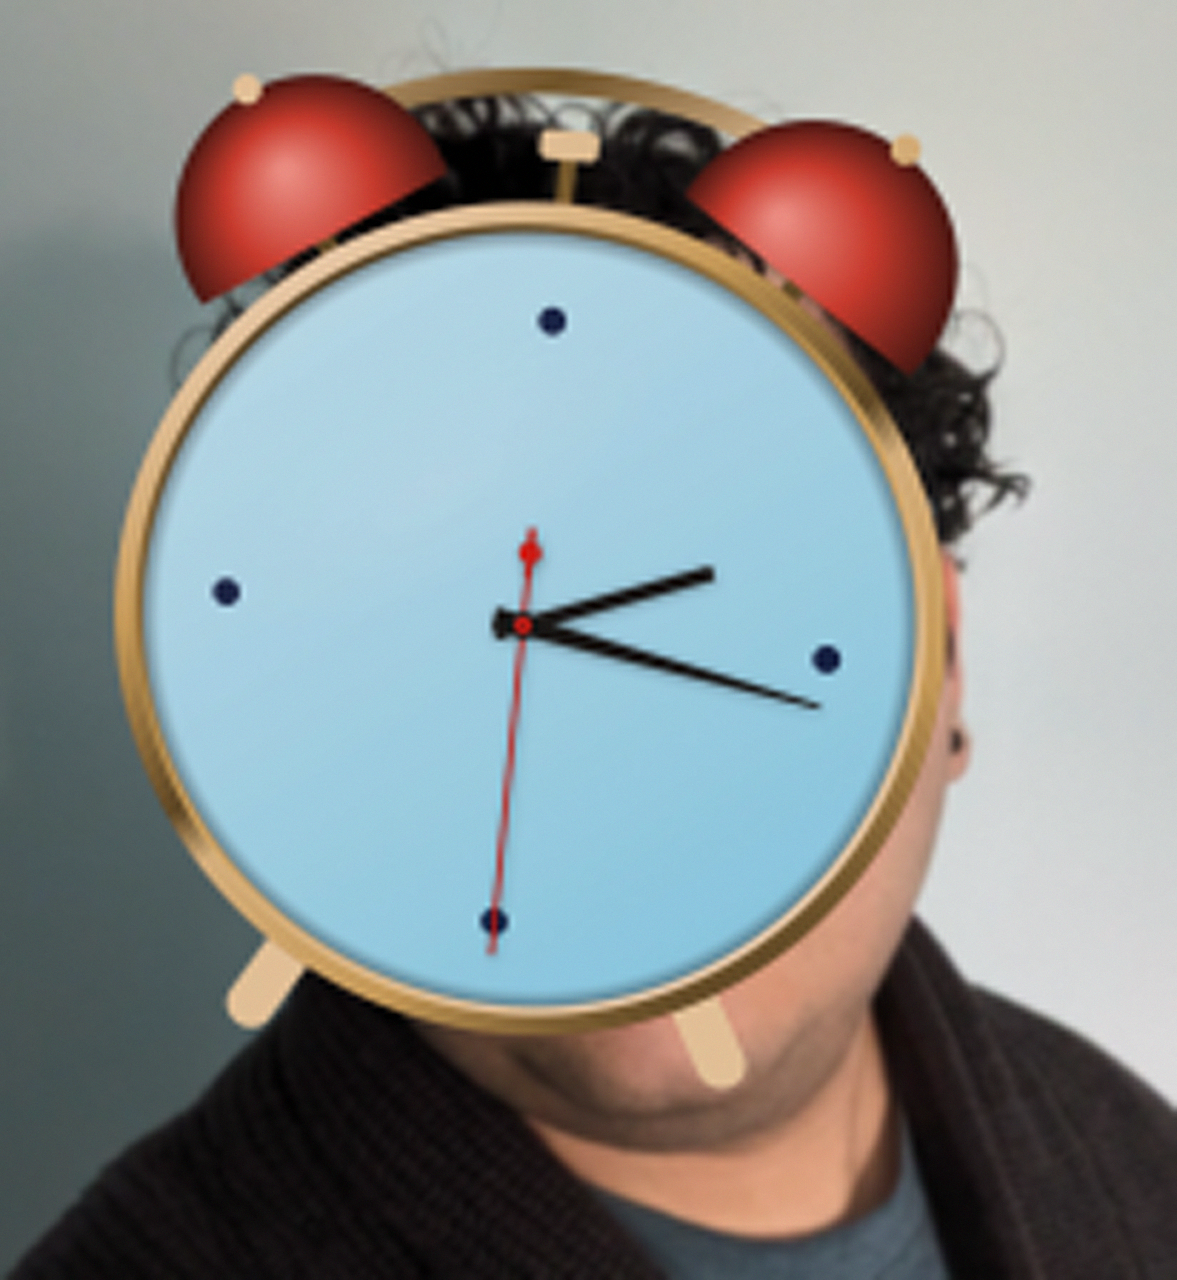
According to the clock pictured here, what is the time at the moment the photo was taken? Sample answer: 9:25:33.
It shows 2:16:30
